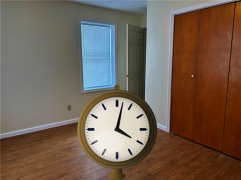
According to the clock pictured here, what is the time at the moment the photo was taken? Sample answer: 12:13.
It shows 4:02
